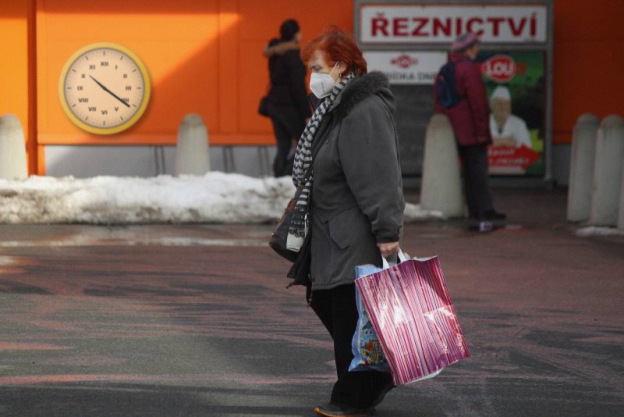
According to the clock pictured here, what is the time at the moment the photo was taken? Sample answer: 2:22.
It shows 10:21
